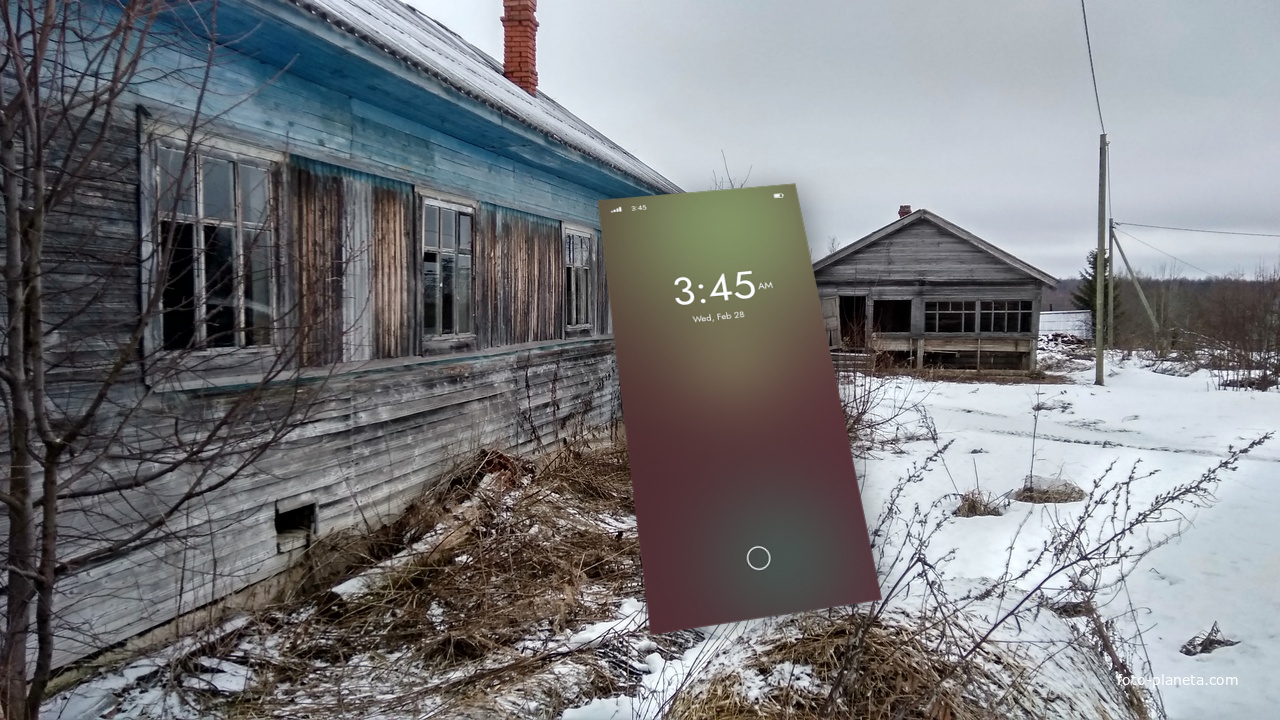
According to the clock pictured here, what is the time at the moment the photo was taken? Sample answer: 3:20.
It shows 3:45
